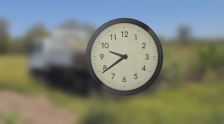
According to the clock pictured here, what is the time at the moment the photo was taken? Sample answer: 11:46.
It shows 9:39
